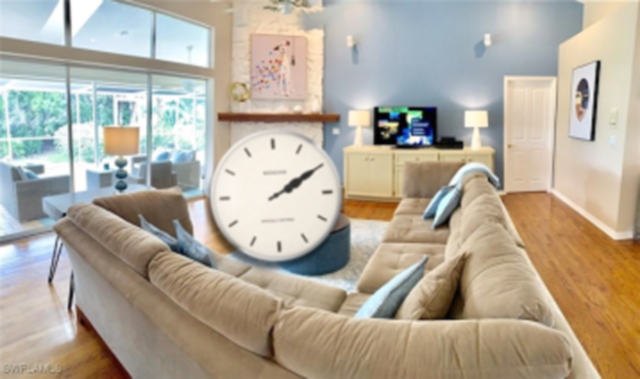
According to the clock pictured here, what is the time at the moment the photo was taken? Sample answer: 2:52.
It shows 2:10
